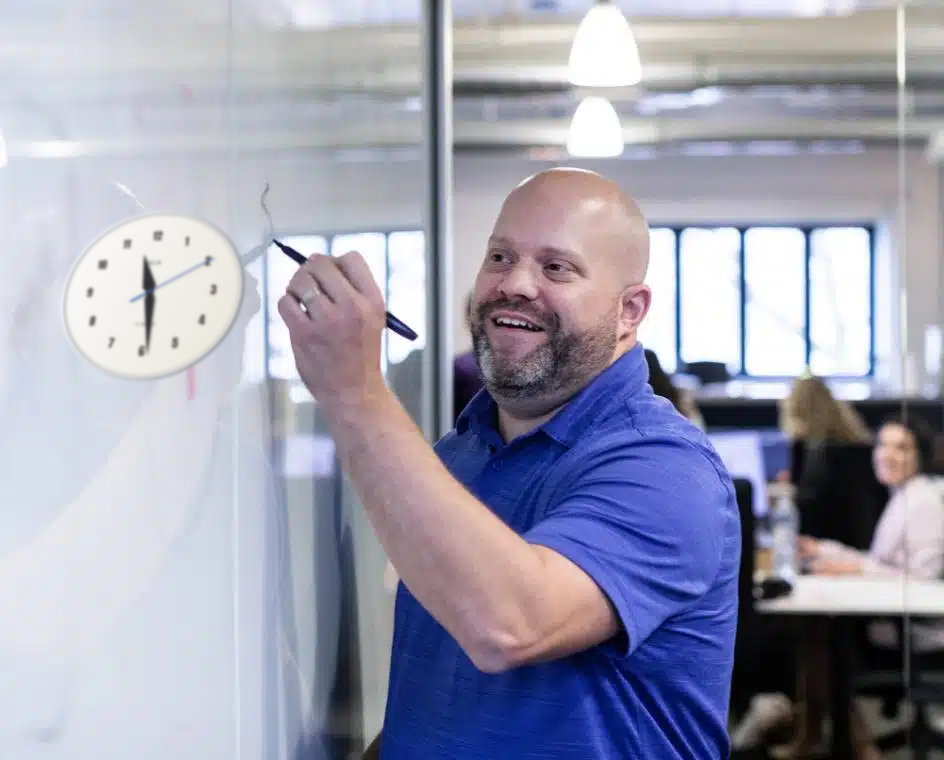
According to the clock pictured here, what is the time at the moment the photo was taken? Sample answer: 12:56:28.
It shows 11:29:10
